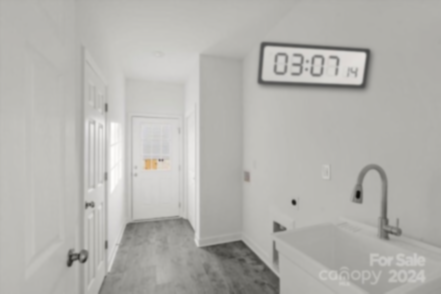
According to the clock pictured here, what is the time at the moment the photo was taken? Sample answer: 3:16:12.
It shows 3:07:14
